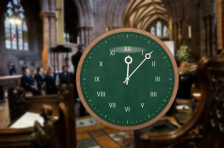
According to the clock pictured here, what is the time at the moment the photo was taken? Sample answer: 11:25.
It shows 12:07
